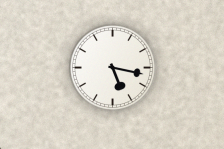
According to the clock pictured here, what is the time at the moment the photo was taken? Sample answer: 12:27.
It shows 5:17
